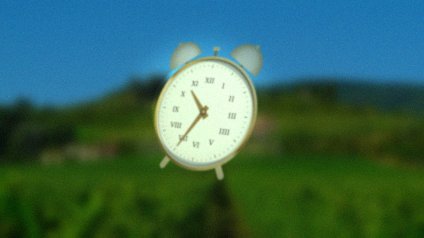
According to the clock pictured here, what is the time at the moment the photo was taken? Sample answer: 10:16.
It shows 10:35
